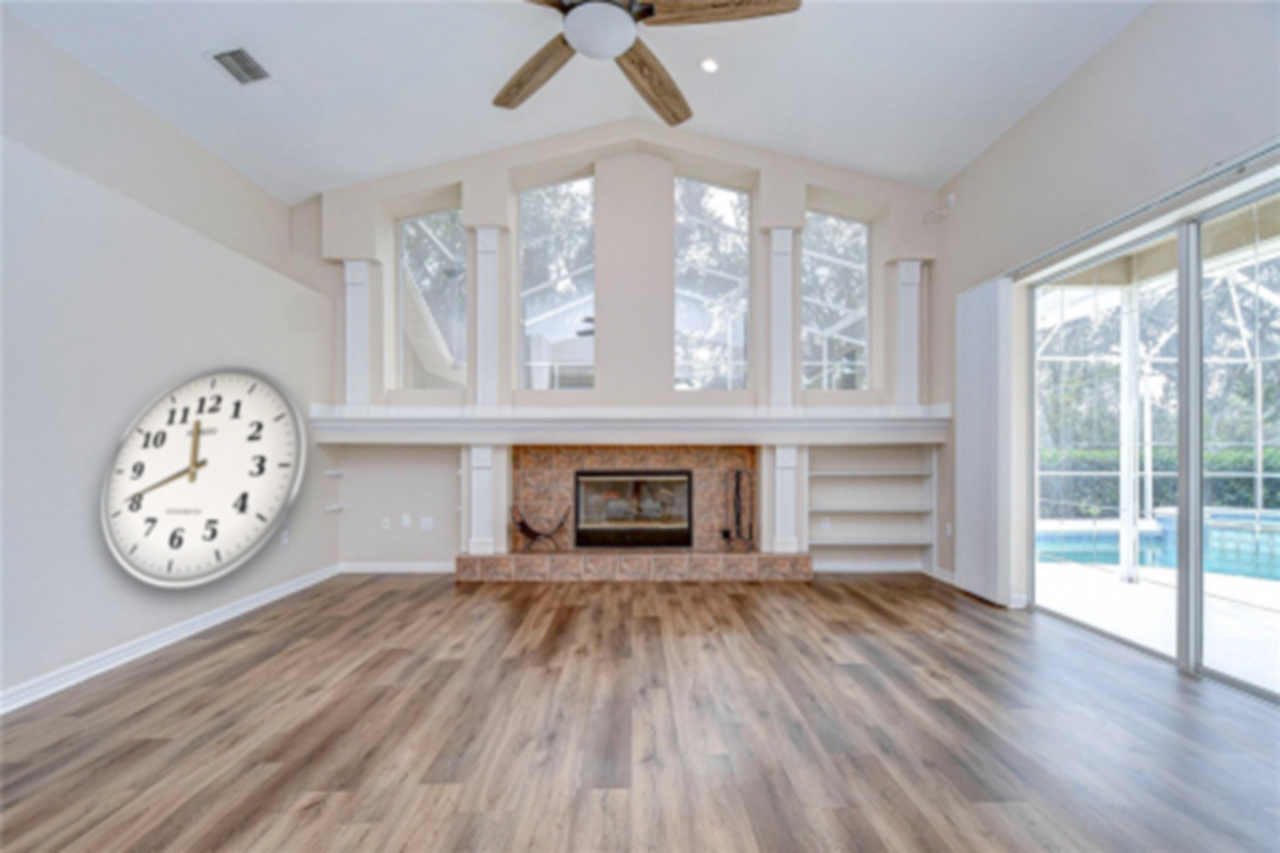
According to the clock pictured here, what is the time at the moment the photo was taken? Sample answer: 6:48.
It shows 11:41
